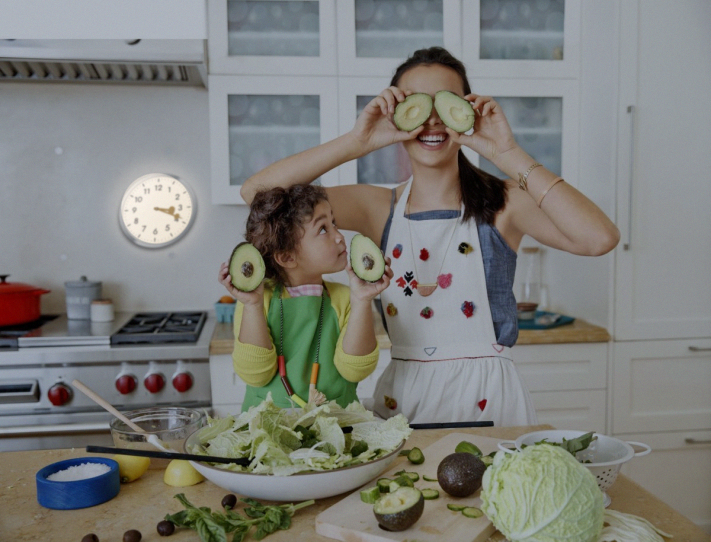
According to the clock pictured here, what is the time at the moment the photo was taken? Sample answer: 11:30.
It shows 3:19
